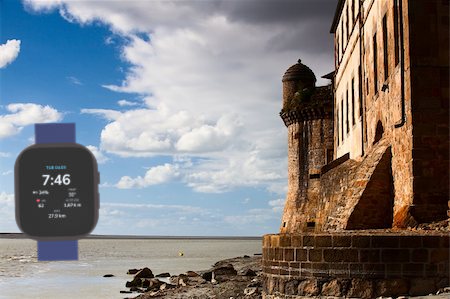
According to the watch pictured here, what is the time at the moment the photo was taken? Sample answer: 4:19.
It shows 7:46
